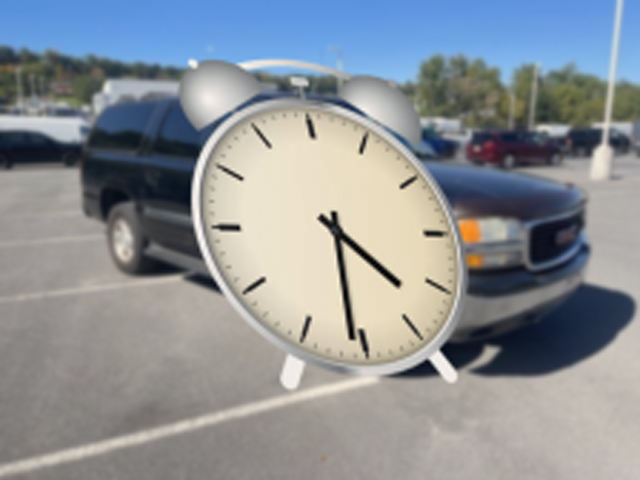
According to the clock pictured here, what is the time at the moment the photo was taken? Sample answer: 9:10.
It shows 4:31
